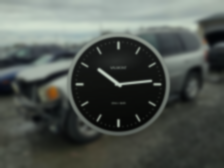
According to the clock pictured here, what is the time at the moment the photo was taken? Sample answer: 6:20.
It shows 10:14
